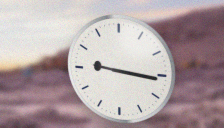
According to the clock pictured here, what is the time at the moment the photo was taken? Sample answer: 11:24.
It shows 9:16
